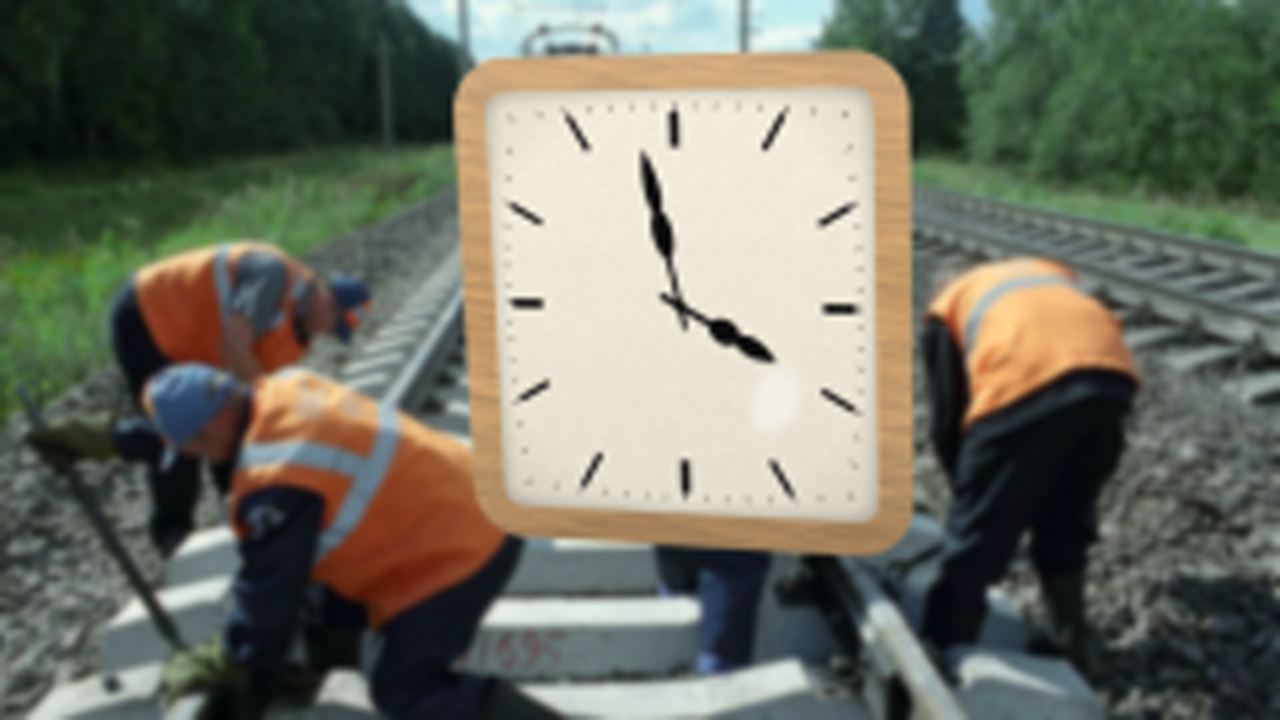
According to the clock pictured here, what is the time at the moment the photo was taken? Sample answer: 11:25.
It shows 3:58
